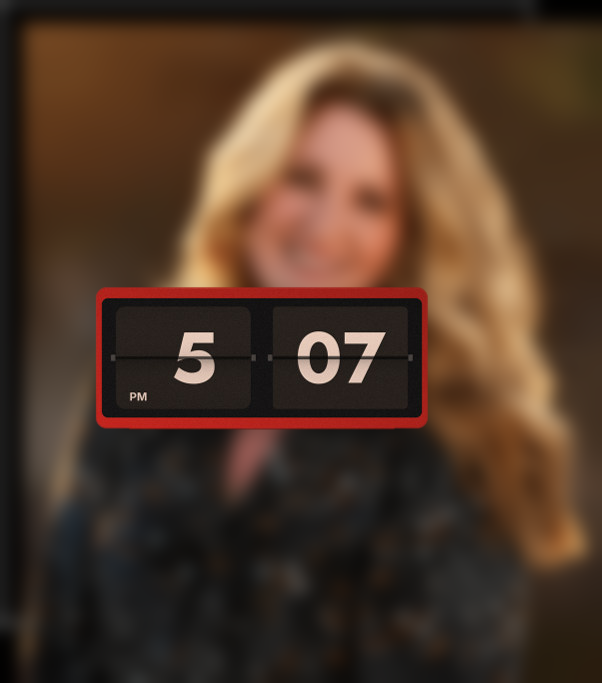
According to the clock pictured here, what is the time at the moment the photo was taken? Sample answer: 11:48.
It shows 5:07
